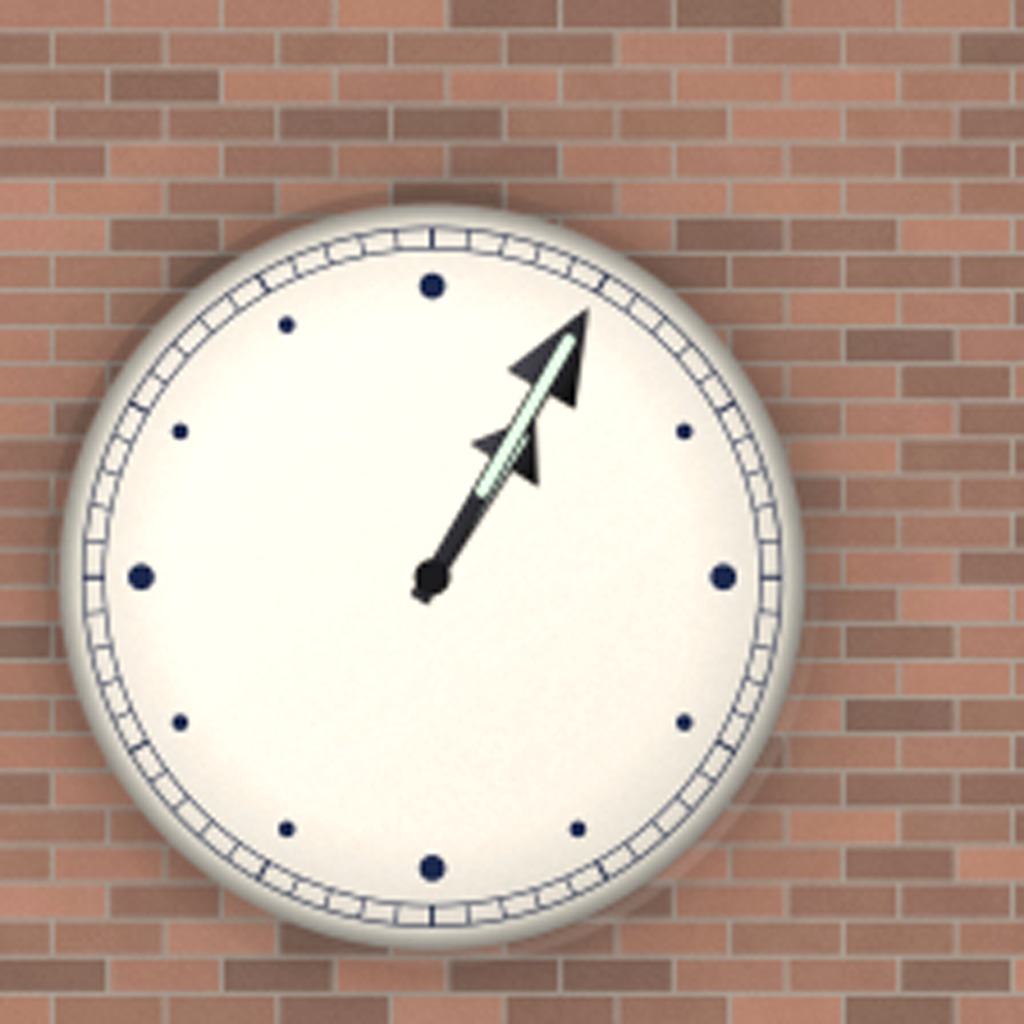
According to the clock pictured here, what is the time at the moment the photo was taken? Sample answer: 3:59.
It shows 1:05
